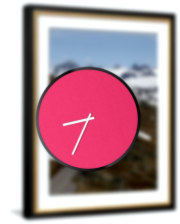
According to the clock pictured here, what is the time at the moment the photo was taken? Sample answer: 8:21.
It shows 8:34
